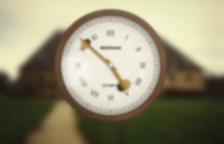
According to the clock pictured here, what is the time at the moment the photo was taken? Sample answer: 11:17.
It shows 4:52
